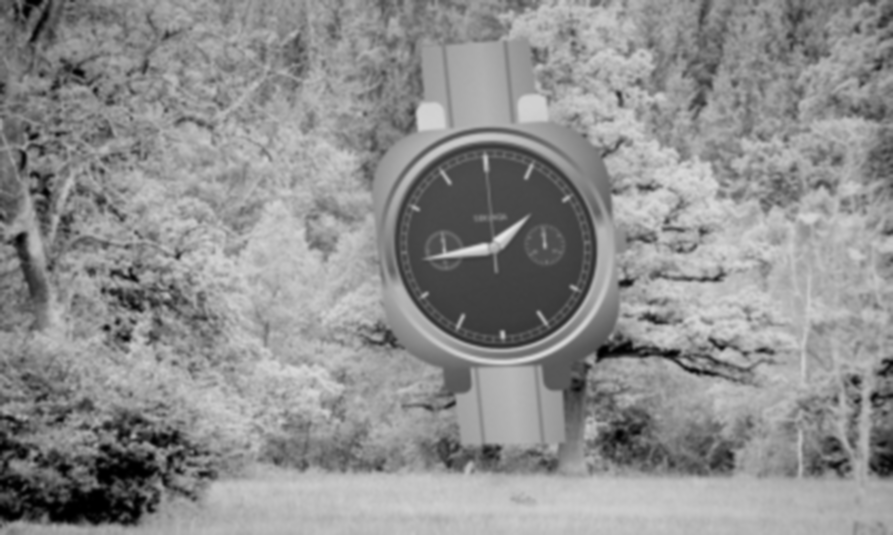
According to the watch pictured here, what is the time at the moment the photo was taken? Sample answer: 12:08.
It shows 1:44
